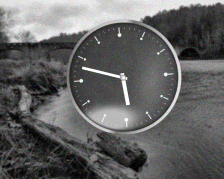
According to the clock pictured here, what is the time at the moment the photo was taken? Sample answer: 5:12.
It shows 5:48
